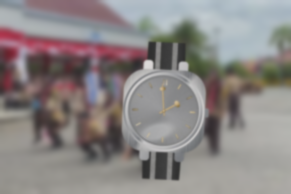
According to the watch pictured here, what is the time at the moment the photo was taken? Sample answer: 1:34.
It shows 1:59
